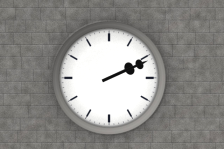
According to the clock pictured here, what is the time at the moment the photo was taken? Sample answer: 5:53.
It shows 2:11
